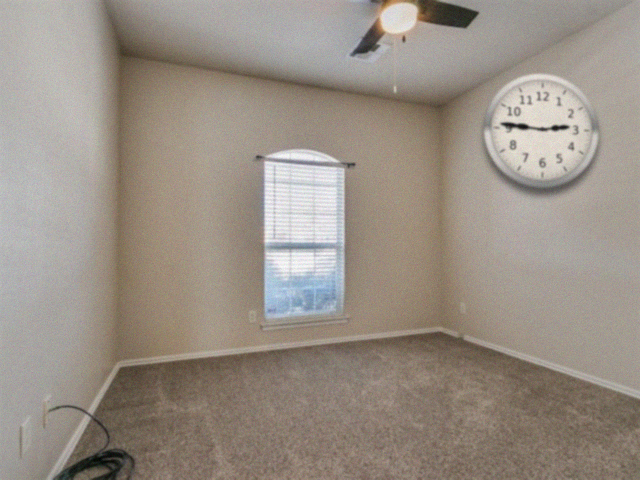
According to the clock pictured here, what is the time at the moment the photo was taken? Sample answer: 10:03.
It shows 2:46
